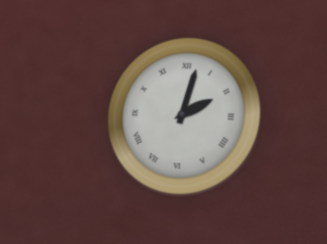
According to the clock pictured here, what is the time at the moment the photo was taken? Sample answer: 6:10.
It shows 2:02
